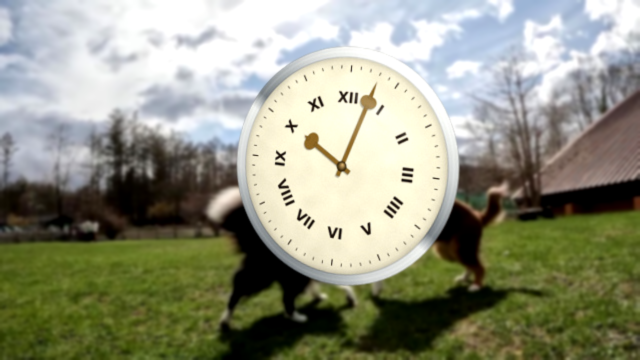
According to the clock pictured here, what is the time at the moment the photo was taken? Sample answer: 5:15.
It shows 10:03
